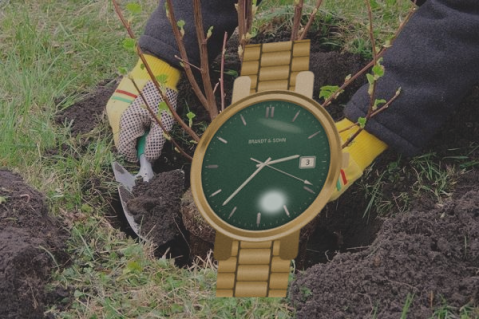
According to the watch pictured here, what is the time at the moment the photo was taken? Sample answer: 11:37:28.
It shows 2:37:19
